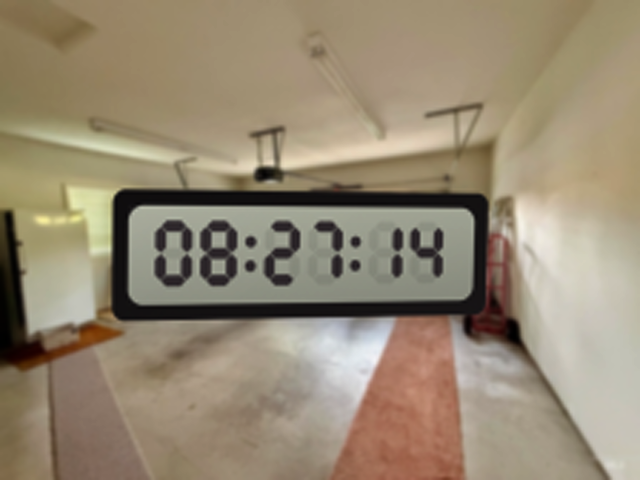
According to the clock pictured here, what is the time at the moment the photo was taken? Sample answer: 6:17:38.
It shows 8:27:14
